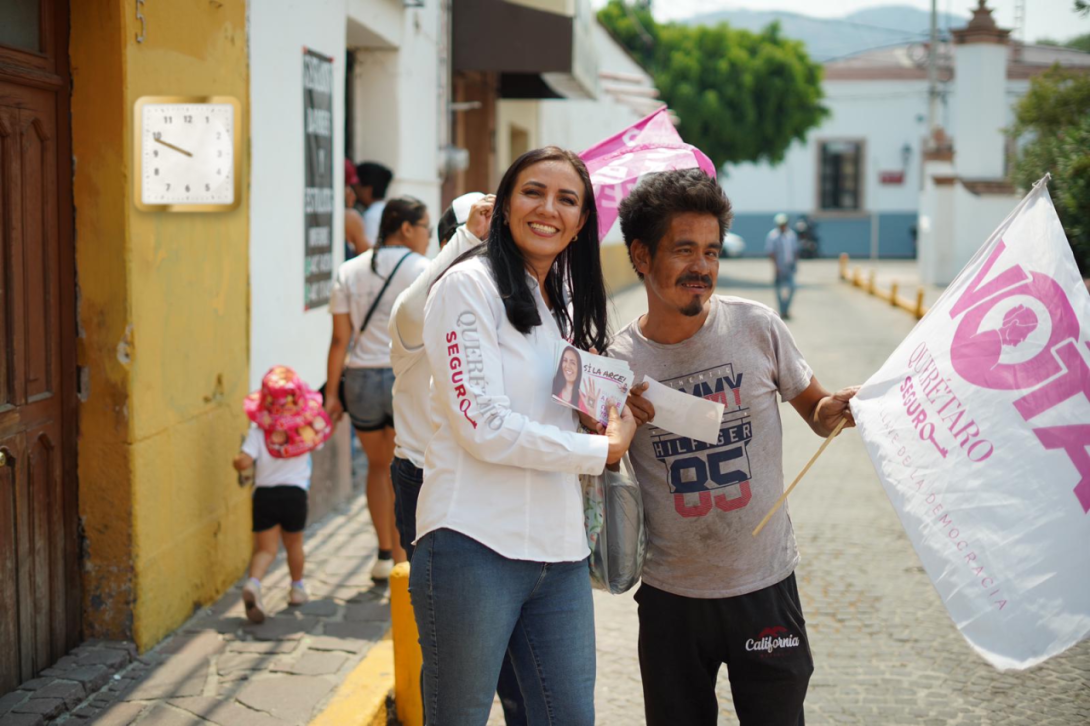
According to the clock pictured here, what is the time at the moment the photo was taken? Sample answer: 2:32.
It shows 9:49
